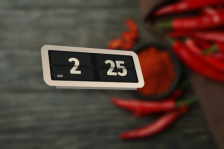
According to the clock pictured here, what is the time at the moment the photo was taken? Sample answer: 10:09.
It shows 2:25
